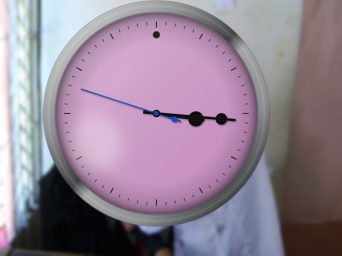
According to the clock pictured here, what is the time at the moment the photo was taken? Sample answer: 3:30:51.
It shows 3:15:48
